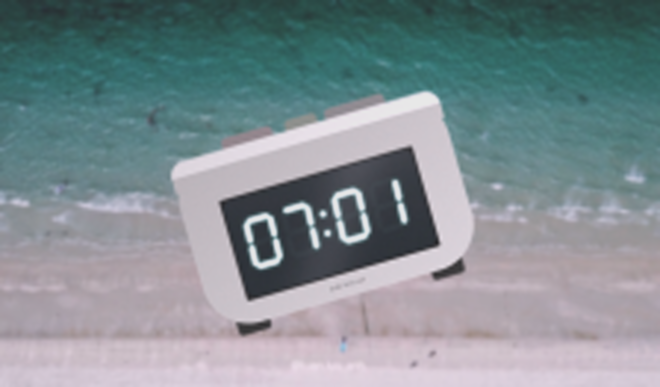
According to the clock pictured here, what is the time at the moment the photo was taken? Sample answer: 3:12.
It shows 7:01
